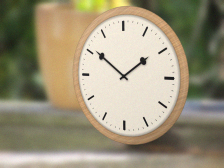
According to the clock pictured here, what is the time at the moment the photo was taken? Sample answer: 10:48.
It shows 1:51
